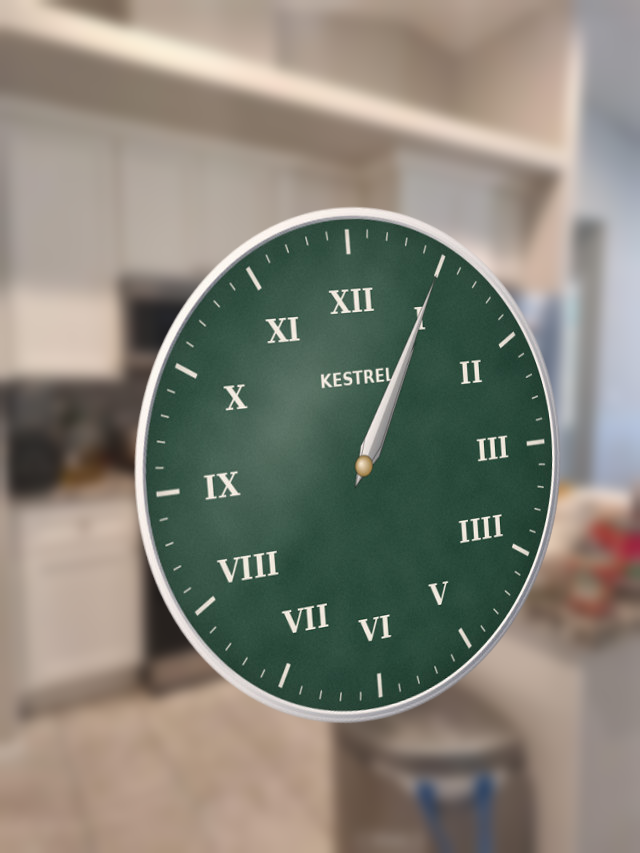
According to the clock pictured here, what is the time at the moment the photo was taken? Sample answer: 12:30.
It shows 1:05
